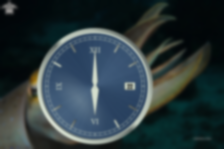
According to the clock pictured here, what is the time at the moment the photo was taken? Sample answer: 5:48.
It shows 6:00
